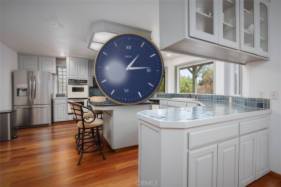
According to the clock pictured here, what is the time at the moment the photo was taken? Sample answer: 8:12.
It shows 1:14
